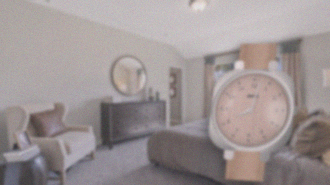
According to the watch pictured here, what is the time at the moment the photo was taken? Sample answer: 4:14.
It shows 8:02
